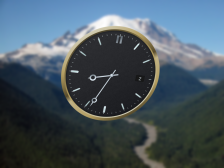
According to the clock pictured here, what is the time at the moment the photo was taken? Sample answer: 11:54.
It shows 8:34
